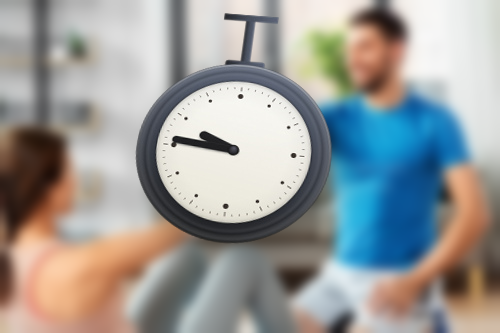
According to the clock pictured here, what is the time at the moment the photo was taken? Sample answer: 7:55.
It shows 9:46
